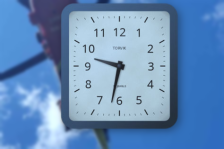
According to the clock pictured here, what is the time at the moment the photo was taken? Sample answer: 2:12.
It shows 9:32
